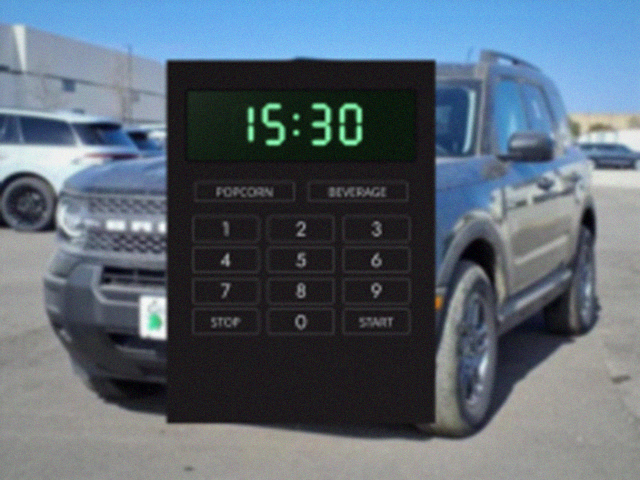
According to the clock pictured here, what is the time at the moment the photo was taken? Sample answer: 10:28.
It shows 15:30
